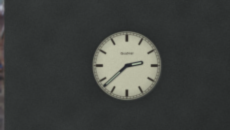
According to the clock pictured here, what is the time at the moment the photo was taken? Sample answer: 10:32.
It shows 2:38
